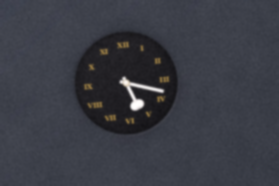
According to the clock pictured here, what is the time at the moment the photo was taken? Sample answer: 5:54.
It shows 5:18
